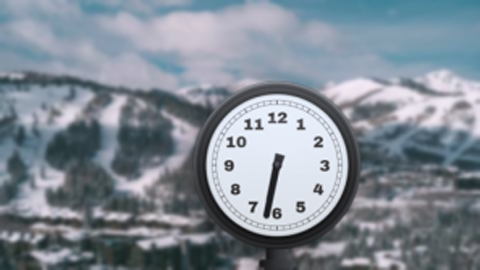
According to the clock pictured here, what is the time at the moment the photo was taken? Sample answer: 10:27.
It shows 6:32
